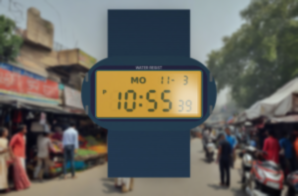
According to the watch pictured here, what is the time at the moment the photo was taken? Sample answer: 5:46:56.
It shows 10:55:39
